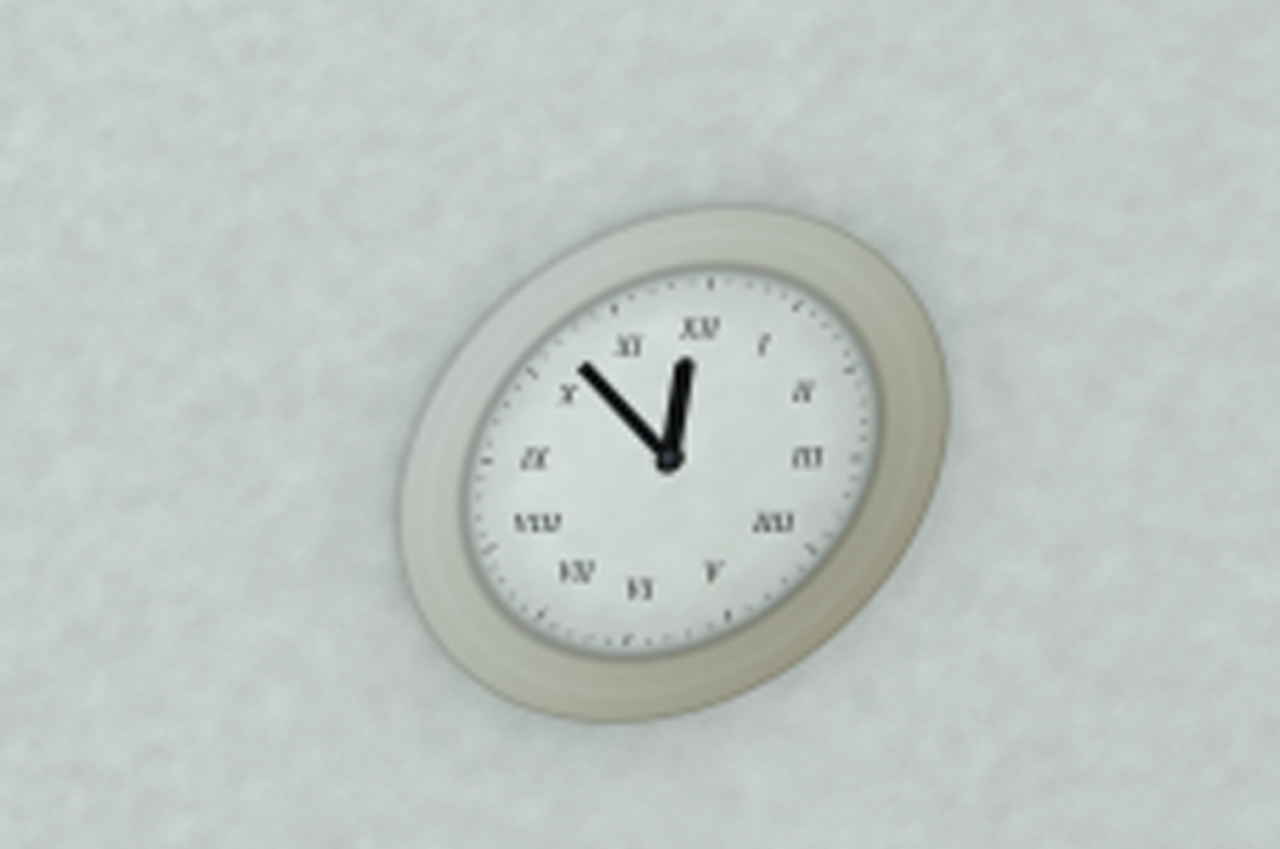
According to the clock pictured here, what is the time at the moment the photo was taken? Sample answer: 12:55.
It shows 11:52
